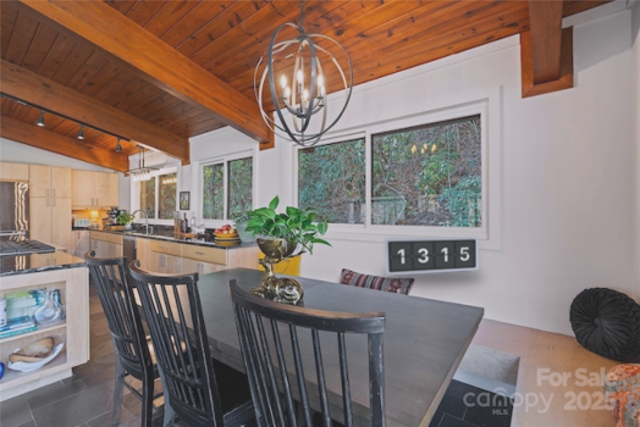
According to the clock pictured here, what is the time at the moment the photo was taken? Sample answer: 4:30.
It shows 13:15
